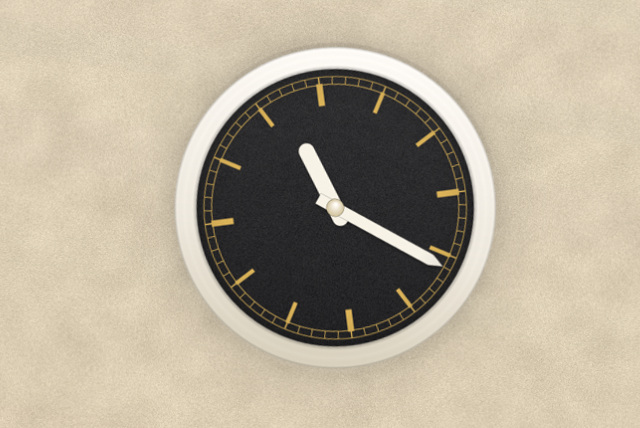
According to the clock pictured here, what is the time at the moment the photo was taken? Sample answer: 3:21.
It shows 11:21
